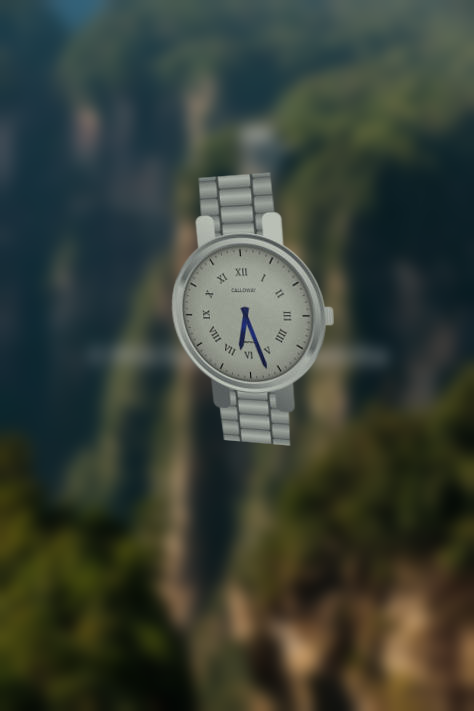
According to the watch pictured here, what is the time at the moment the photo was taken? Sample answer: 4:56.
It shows 6:27
